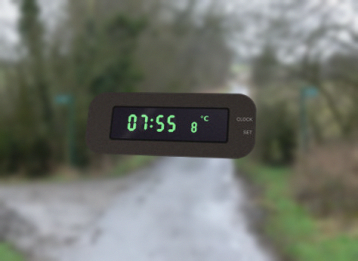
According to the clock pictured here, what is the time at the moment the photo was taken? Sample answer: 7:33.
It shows 7:55
